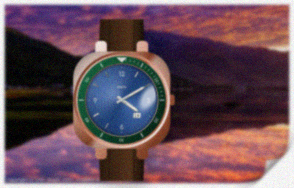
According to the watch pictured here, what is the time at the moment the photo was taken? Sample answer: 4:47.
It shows 4:10
